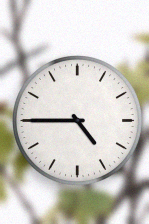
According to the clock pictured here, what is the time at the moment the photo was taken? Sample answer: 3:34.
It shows 4:45
